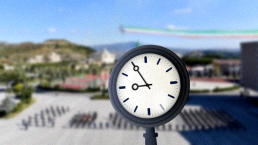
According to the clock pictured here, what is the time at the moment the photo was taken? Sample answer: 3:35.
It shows 8:55
